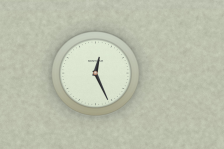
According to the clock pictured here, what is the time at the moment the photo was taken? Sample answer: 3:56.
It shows 12:26
